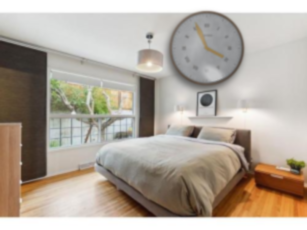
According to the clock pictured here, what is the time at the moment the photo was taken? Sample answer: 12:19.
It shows 3:56
